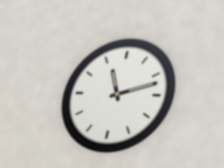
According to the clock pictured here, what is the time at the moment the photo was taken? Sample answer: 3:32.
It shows 11:12
